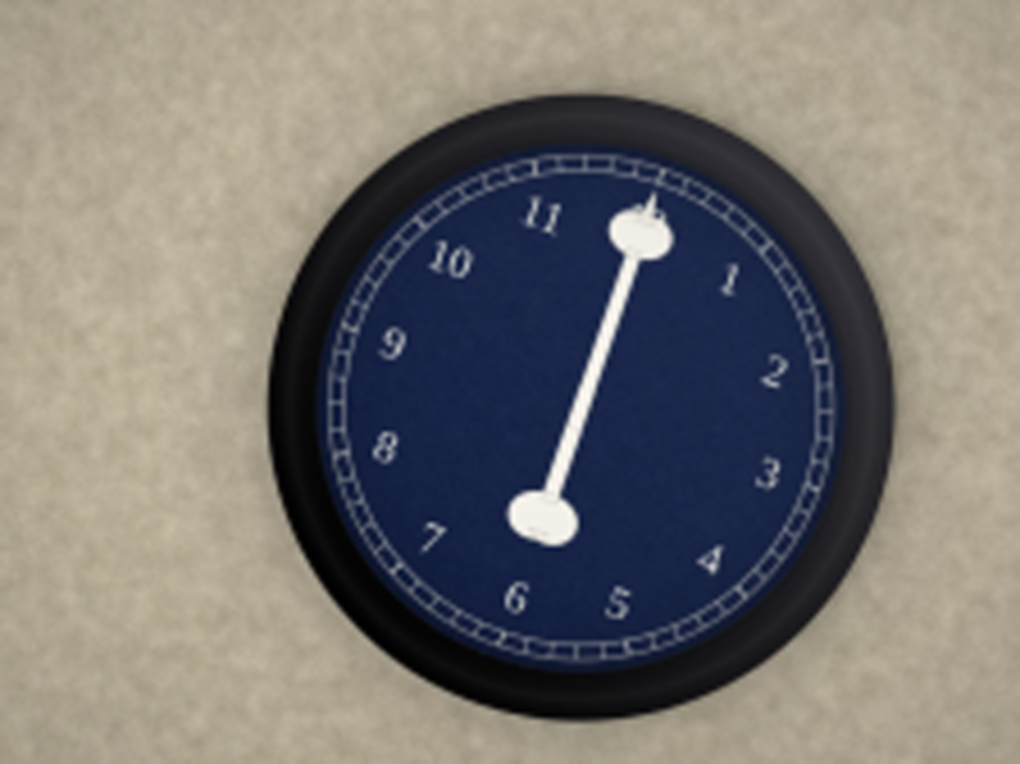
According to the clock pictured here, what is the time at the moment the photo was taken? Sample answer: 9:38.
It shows 6:00
